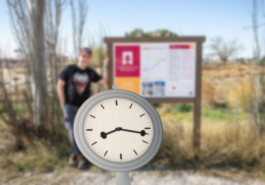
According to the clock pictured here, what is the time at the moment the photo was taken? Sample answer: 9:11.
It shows 8:17
